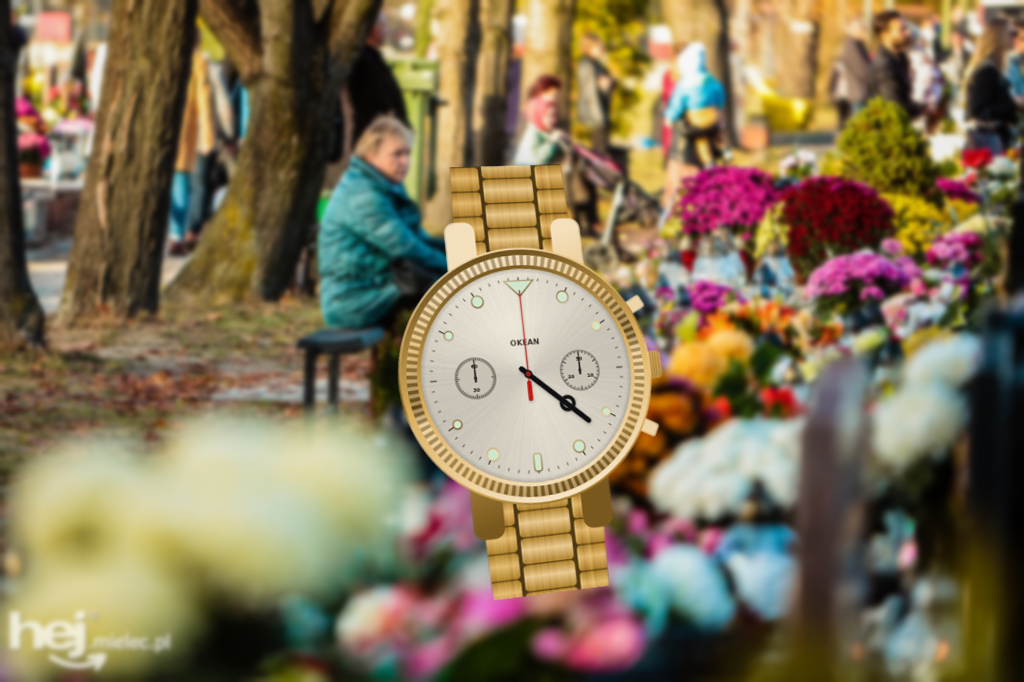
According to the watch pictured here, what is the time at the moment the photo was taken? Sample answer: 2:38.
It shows 4:22
